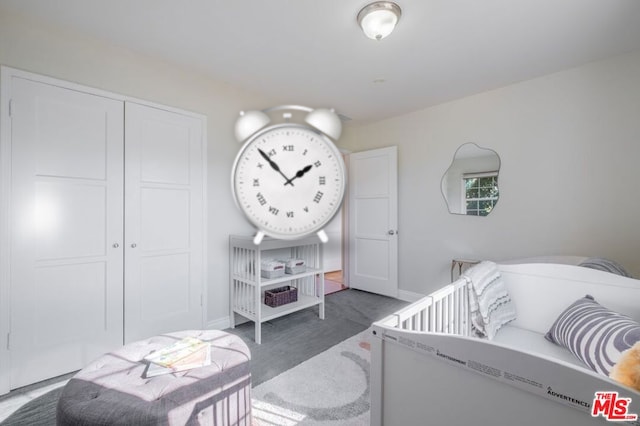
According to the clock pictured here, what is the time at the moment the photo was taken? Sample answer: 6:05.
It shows 1:53
